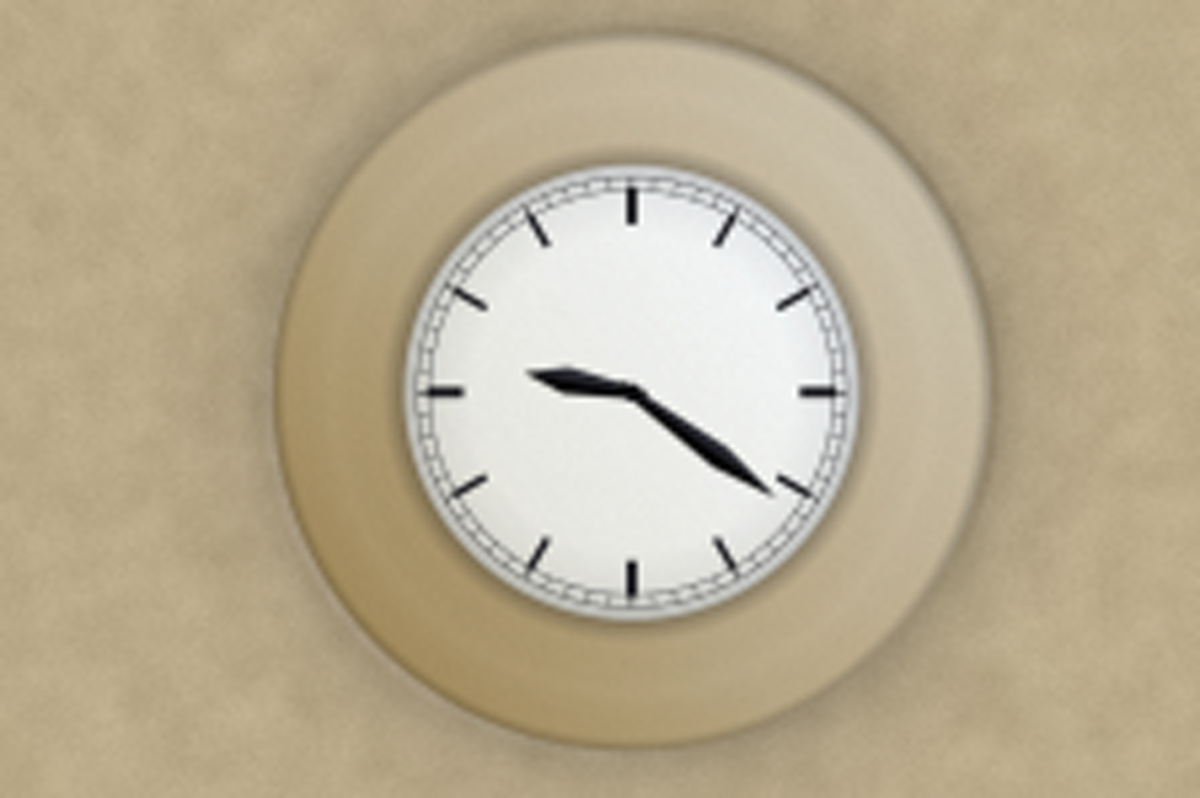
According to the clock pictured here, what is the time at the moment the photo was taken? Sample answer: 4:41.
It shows 9:21
